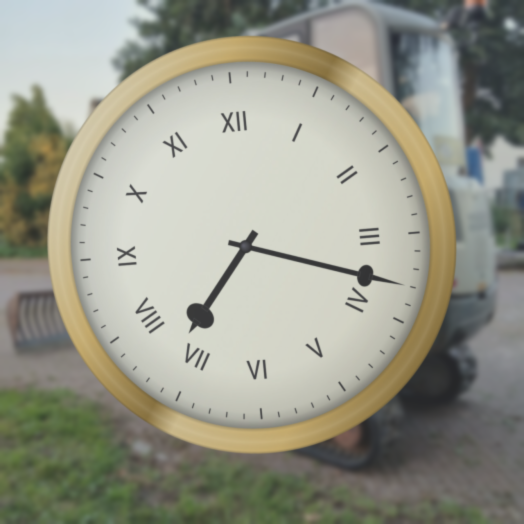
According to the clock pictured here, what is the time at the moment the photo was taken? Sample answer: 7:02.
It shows 7:18
